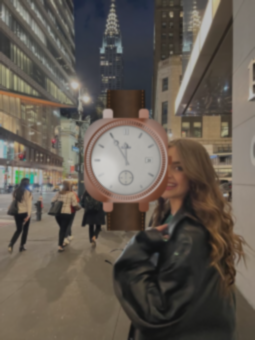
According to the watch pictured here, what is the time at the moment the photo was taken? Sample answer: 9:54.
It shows 11:55
